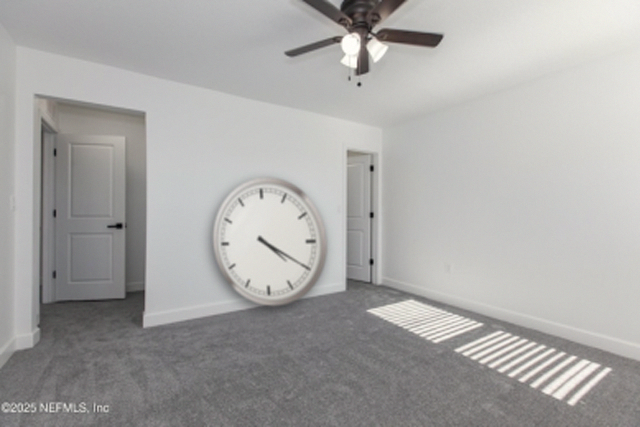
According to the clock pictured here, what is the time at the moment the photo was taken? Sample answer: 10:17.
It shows 4:20
